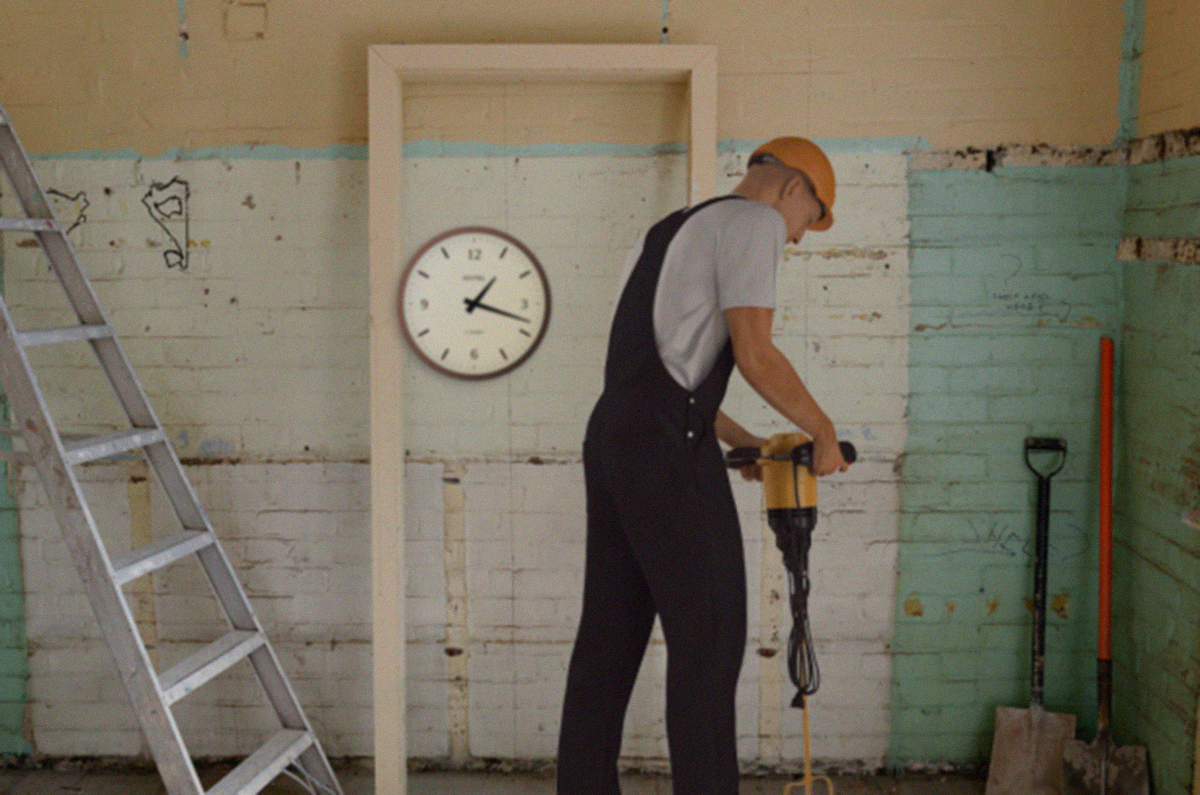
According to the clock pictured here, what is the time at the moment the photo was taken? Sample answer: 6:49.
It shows 1:18
